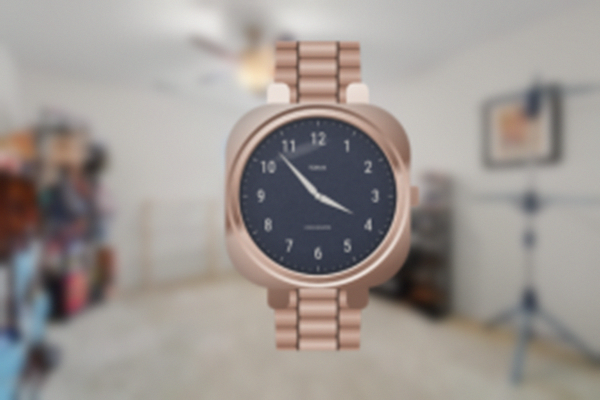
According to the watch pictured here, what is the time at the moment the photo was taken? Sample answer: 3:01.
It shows 3:53
